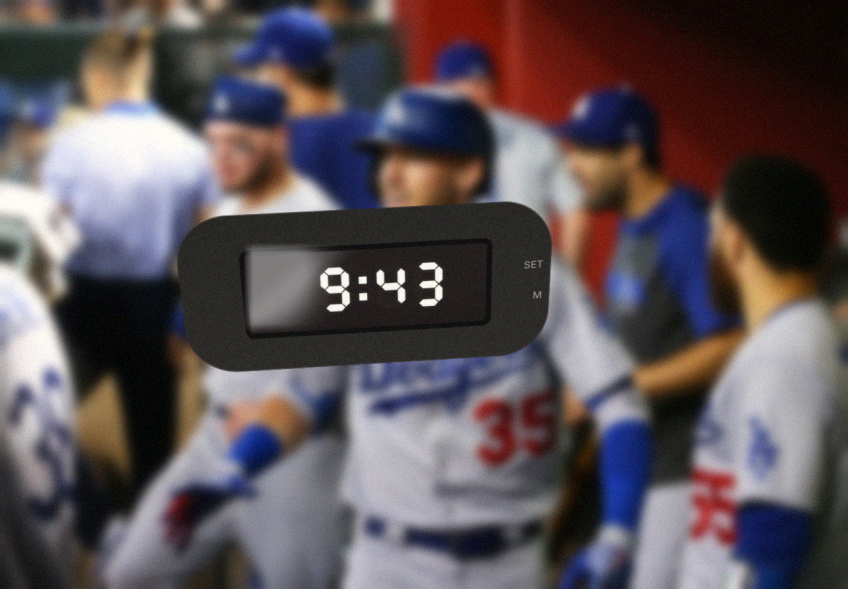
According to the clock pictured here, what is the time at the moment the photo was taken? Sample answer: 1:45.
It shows 9:43
